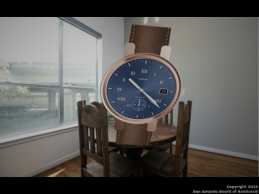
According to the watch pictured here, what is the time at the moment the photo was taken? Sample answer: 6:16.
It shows 10:22
